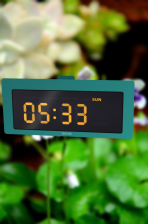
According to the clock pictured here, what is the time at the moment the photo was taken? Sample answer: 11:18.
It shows 5:33
